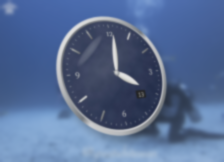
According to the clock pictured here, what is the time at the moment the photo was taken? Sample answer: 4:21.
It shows 4:01
